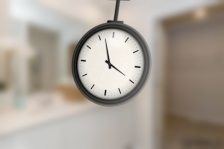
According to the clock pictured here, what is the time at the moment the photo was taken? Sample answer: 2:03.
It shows 3:57
